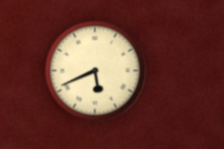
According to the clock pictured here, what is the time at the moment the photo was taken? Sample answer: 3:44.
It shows 5:41
